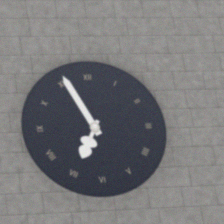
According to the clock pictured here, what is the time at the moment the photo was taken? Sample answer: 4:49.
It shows 6:56
